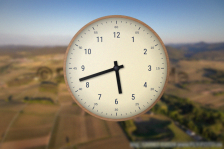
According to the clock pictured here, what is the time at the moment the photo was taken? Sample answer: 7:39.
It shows 5:42
